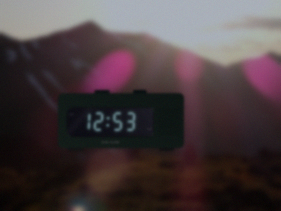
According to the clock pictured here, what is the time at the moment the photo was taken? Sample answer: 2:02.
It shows 12:53
